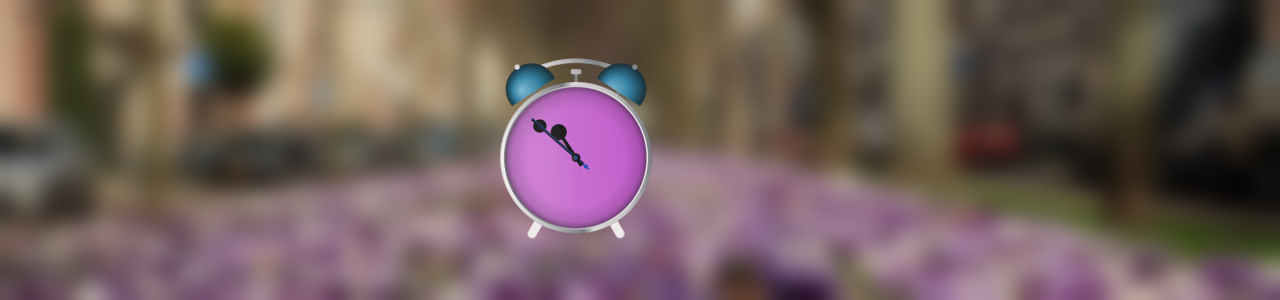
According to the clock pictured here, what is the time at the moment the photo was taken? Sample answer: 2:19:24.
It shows 10:51:52
